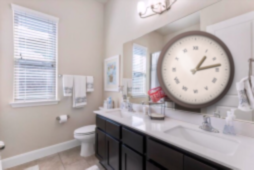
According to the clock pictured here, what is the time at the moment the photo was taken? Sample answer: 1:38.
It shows 1:13
